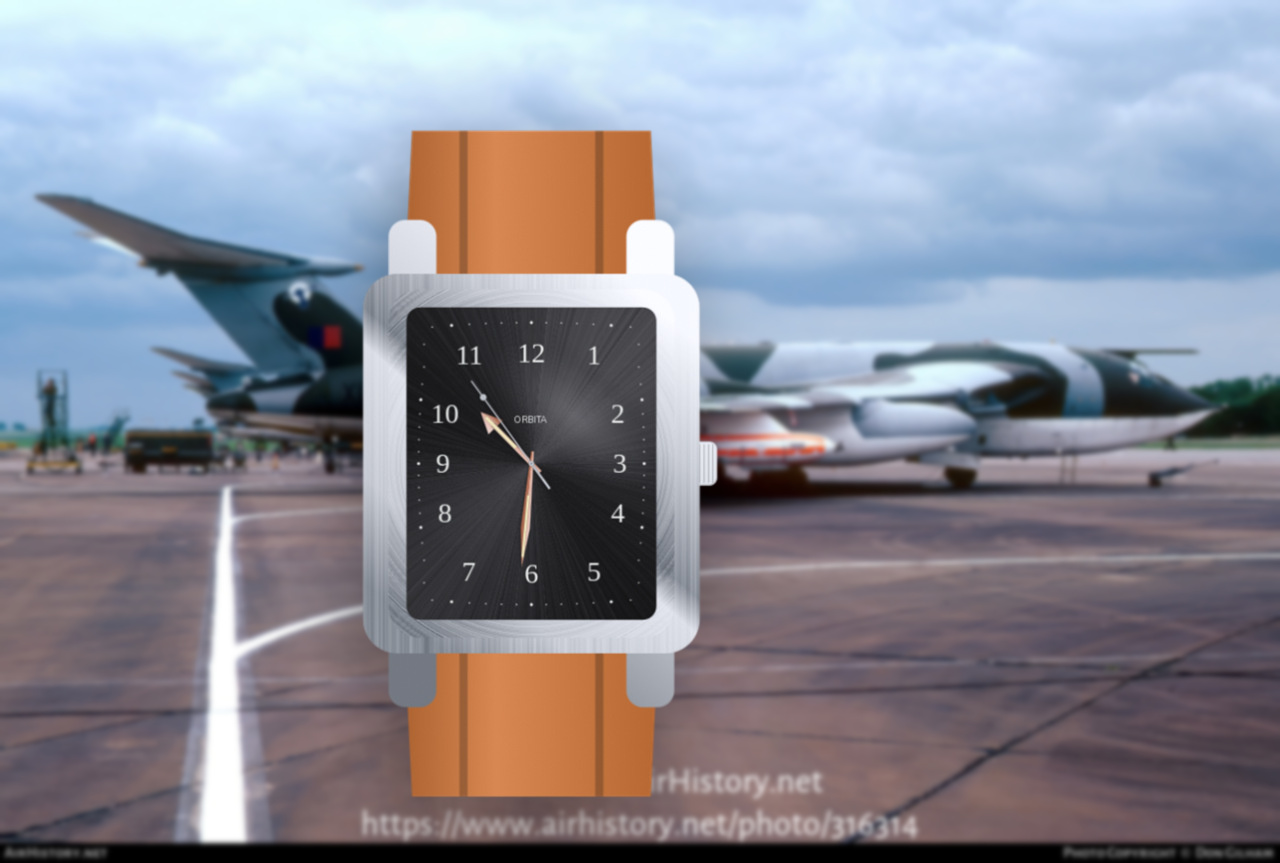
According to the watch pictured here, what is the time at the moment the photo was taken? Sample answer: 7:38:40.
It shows 10:30:54
